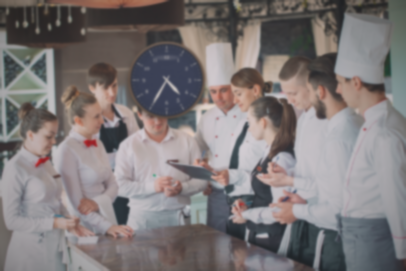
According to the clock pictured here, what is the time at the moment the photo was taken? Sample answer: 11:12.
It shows 4:35
